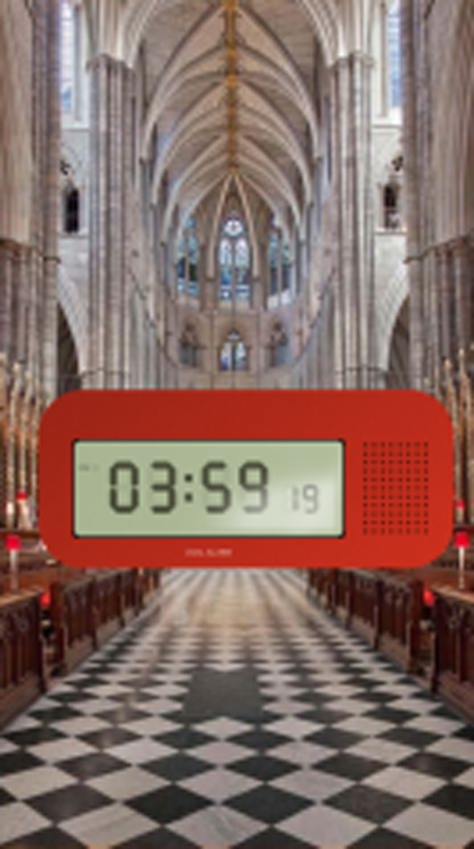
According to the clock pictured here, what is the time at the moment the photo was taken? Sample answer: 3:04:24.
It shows 3:59:19
